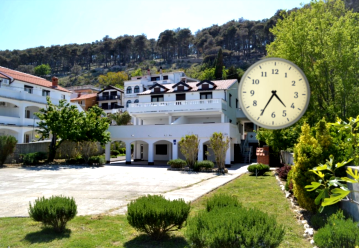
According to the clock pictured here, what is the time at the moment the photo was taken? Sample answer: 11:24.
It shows 4:35
